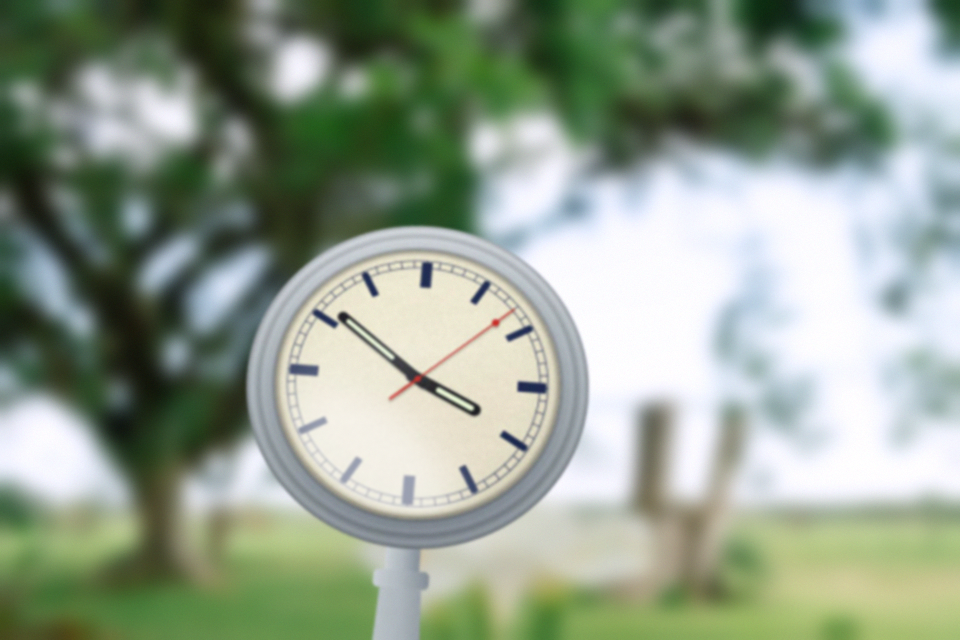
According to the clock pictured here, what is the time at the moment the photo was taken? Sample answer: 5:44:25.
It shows 3:51:08
